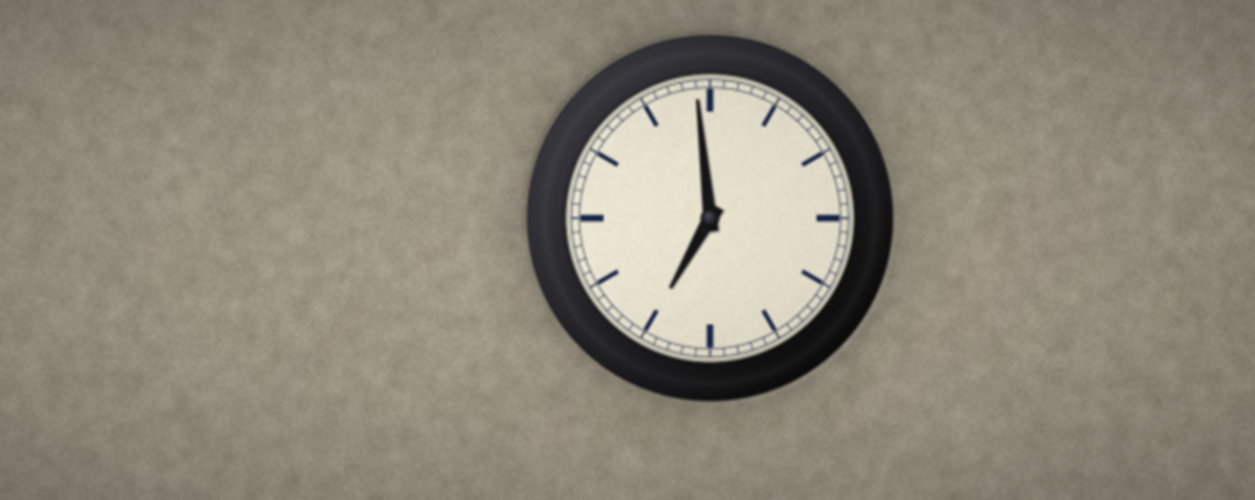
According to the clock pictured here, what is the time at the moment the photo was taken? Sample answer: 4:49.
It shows 6:59
